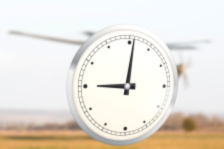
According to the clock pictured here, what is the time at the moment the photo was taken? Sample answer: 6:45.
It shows 9:01
